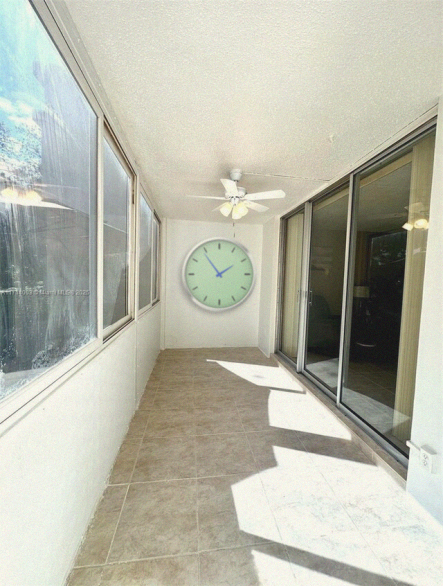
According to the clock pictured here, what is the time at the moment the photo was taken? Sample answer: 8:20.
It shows 1:54
